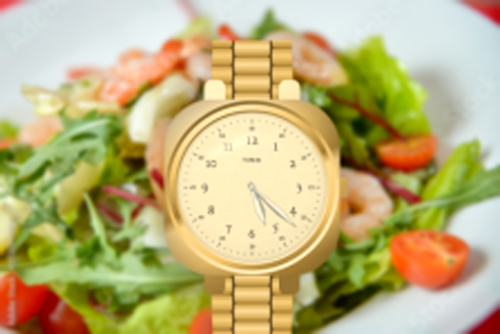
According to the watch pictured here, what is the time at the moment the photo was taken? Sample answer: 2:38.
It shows 5:22
